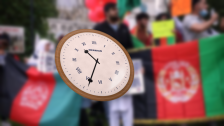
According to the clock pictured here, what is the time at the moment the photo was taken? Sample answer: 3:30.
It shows 10:34
